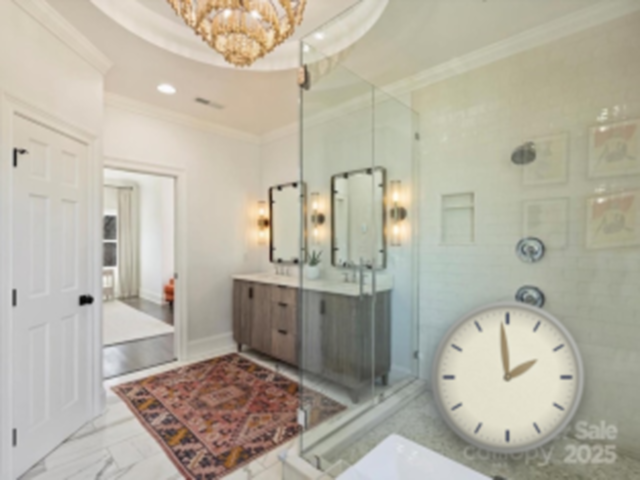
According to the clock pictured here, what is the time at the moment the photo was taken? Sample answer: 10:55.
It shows 1:59
